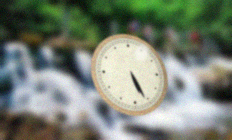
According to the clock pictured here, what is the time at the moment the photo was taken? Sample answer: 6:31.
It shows 5:26
